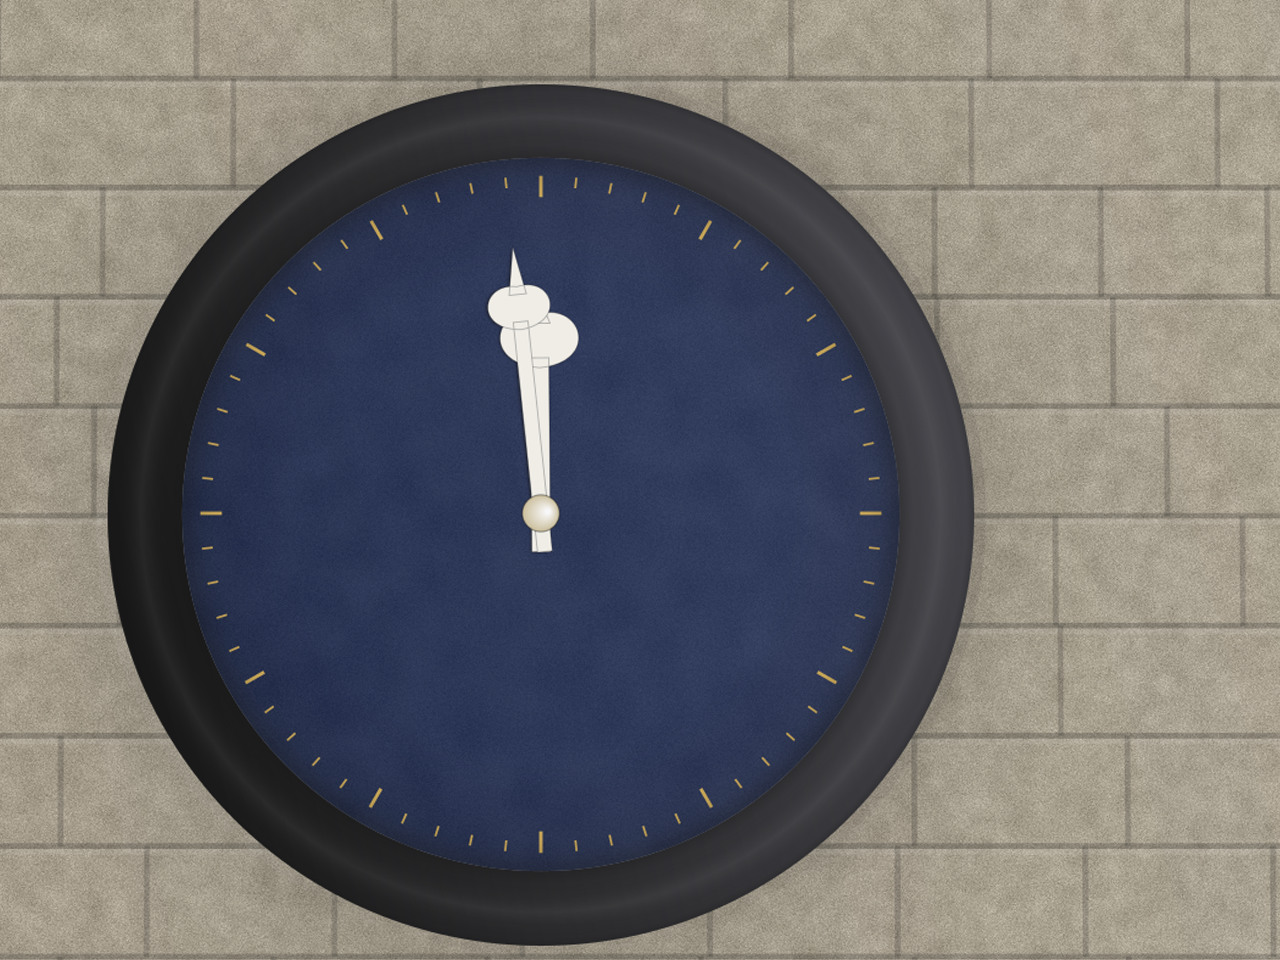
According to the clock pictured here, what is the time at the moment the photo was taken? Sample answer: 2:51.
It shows 11:59
